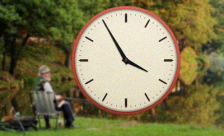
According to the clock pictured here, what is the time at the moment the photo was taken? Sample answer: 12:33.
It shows 3:55
